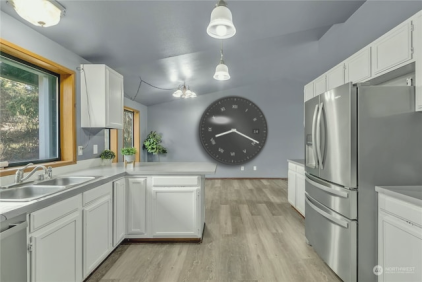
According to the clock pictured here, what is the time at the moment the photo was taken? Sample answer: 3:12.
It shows 8:19
